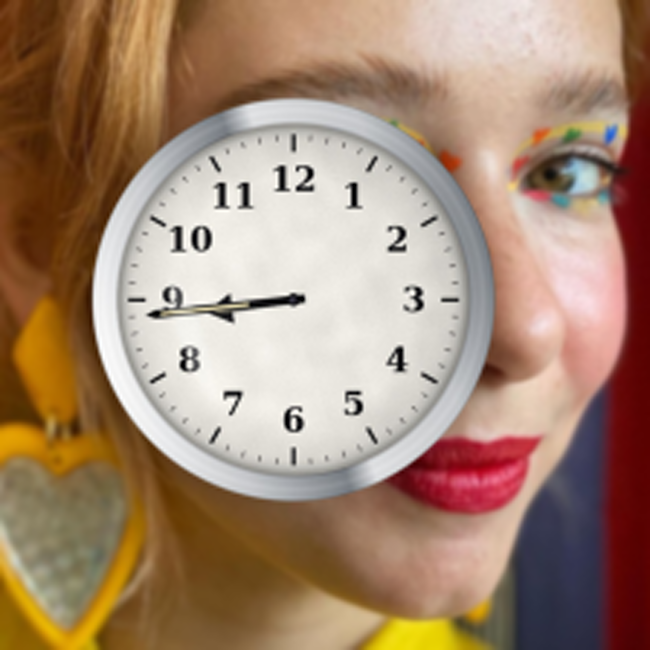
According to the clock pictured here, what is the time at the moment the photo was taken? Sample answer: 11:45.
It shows 8:44
